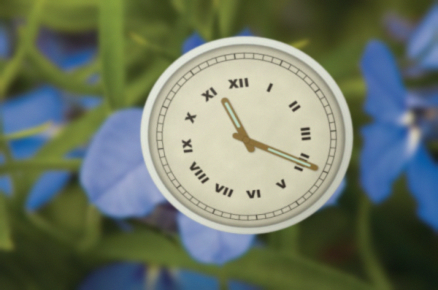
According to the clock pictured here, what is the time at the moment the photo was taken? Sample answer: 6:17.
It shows 11:20
